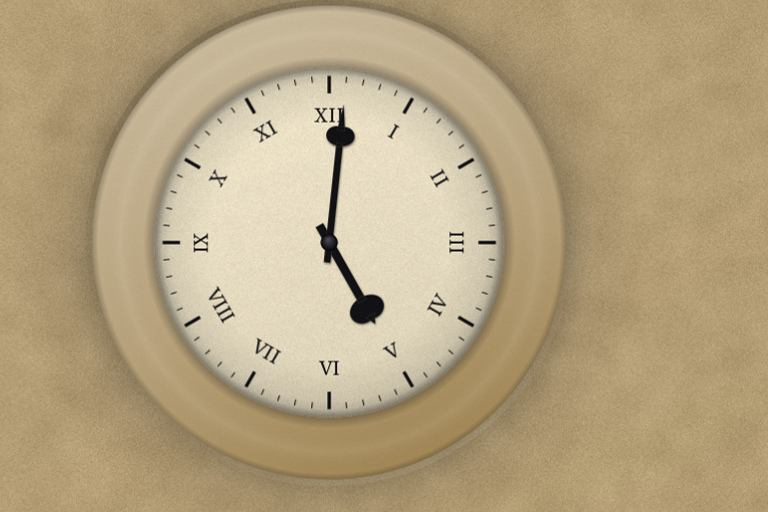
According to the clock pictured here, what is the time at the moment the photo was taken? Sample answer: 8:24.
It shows 5:01
